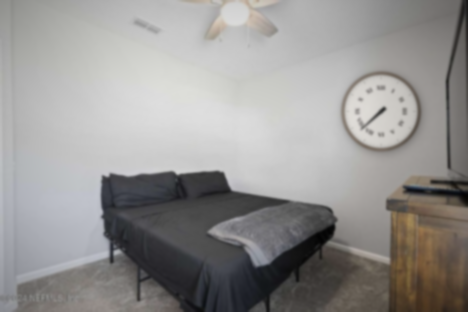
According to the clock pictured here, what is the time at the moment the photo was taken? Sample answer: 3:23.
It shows 7:38
